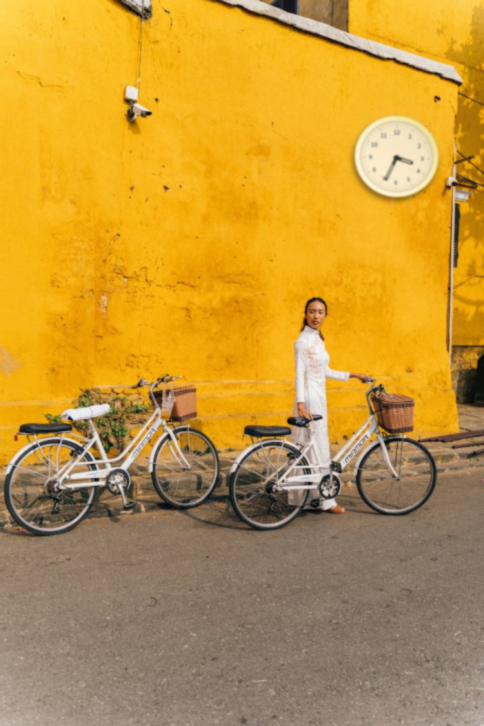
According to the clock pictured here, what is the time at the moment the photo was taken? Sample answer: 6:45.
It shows 3:34
